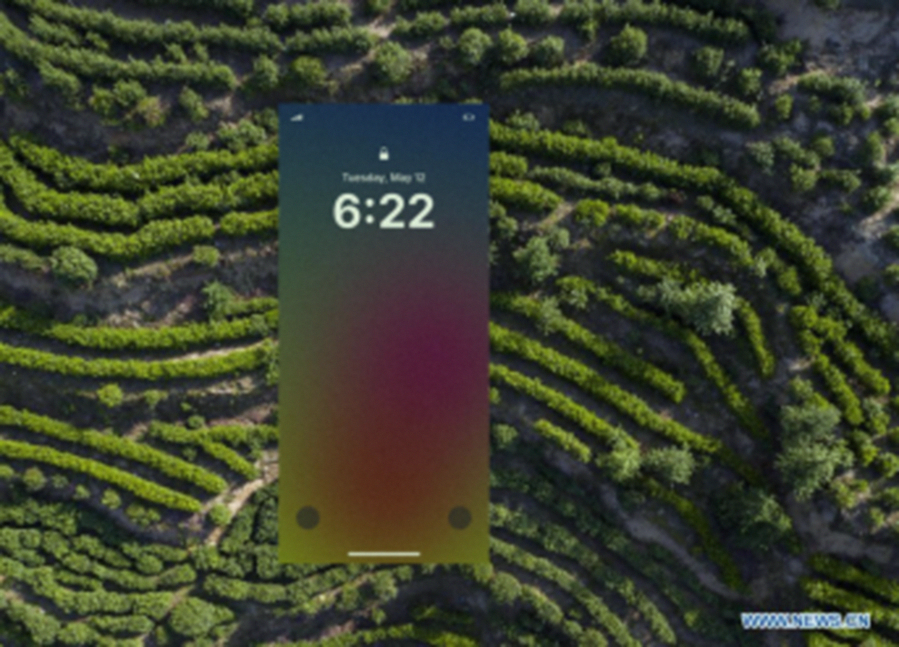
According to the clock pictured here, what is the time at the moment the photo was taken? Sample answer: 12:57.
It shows 6:22
